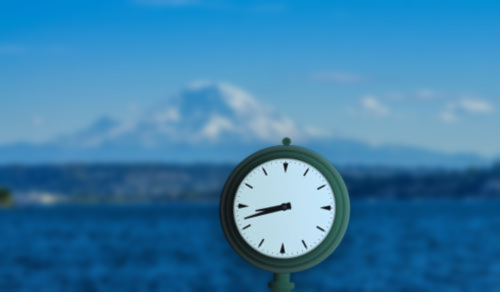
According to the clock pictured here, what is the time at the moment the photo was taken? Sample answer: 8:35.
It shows 8:42
